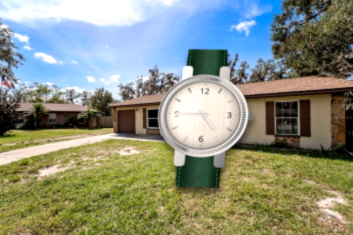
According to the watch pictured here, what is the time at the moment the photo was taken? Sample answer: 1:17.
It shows 4:45
